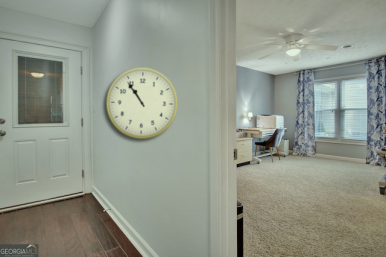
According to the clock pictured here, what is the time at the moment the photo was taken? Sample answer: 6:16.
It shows 10:54
